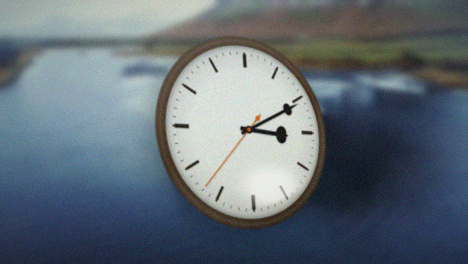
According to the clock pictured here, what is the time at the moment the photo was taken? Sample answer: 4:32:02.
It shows 3:10:37
